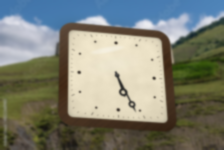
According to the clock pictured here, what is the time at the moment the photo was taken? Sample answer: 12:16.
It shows 5:26
